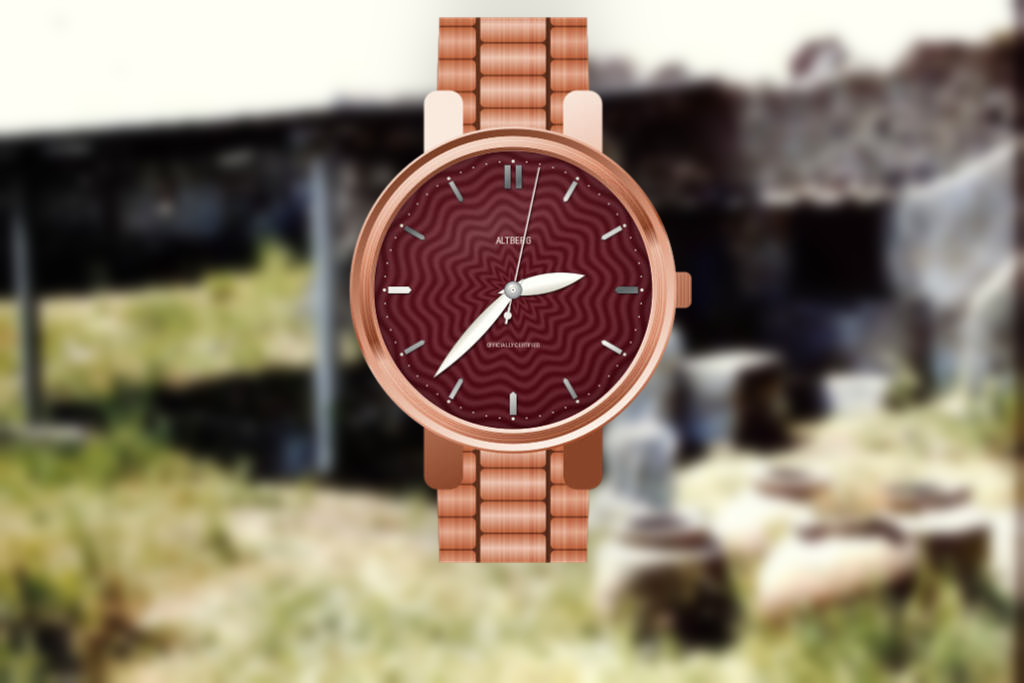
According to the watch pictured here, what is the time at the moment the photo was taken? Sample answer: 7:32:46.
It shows 2:37:02
